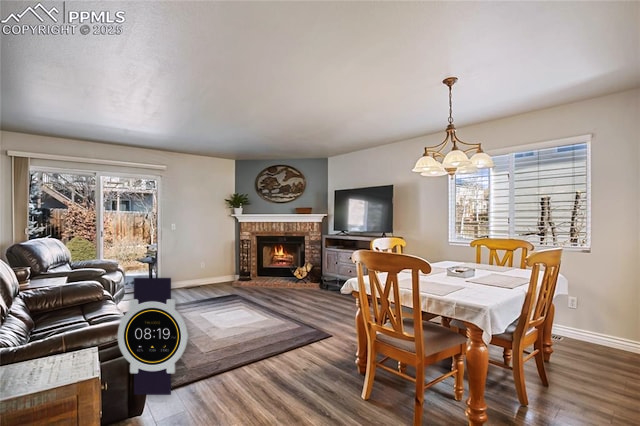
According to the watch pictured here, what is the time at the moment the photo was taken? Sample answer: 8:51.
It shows 8:19
